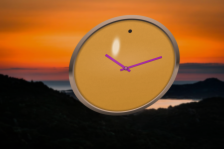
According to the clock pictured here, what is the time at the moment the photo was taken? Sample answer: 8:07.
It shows 10:12
